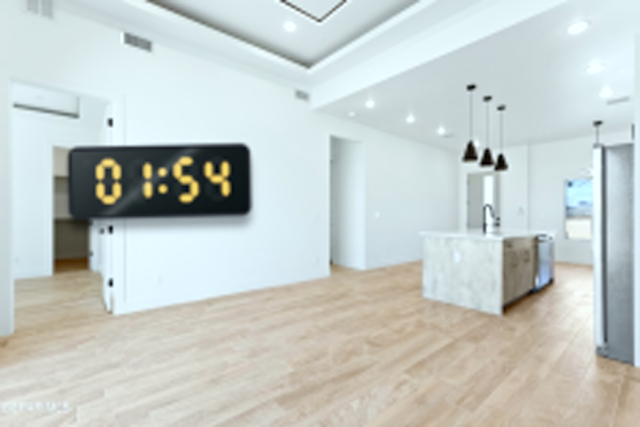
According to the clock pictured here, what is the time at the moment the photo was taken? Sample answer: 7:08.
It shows 1:54
